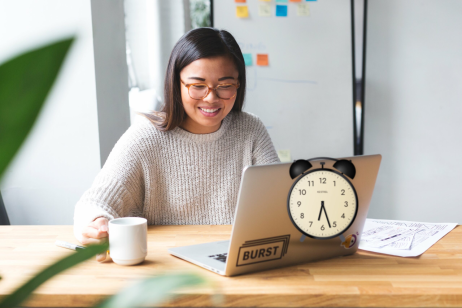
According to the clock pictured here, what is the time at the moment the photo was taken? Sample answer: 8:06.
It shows 6:27
